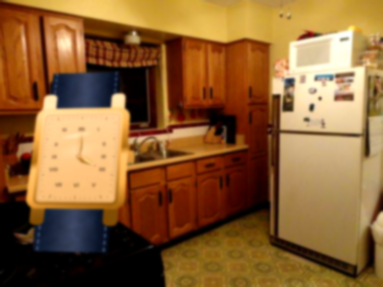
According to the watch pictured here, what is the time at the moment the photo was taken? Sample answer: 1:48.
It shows 4:00
